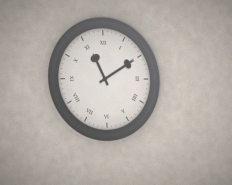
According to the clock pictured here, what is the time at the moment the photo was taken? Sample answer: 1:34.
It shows 11:10
